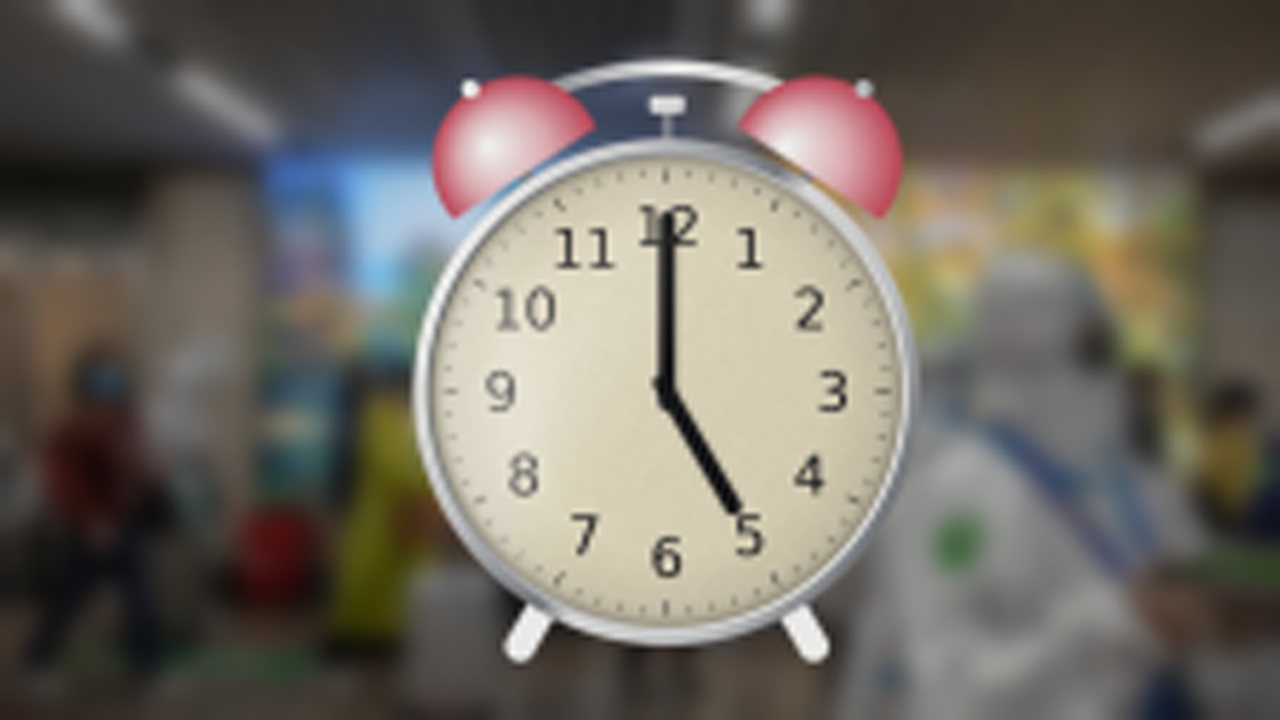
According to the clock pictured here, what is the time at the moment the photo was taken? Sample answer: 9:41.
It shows 5:00
